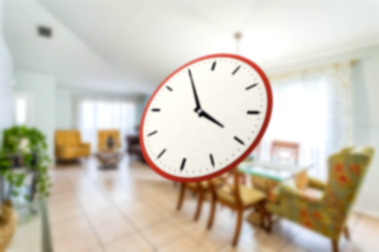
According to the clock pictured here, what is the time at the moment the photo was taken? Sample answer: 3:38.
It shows 3:55
